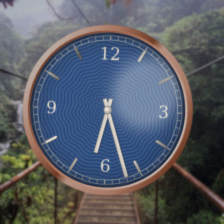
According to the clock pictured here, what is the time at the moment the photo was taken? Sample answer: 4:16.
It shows 6:27
